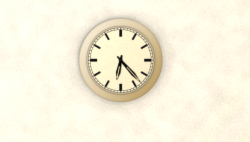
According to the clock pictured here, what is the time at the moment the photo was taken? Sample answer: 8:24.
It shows 6:23
